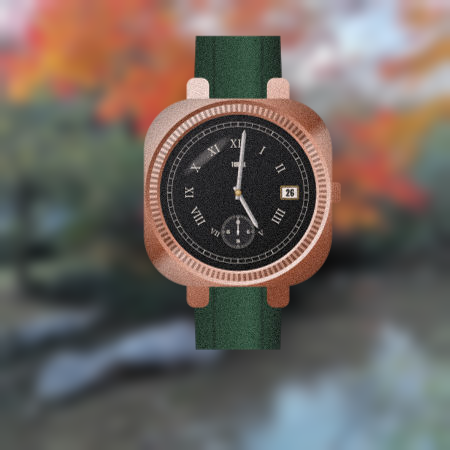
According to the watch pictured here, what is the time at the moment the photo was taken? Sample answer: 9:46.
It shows 5:01
